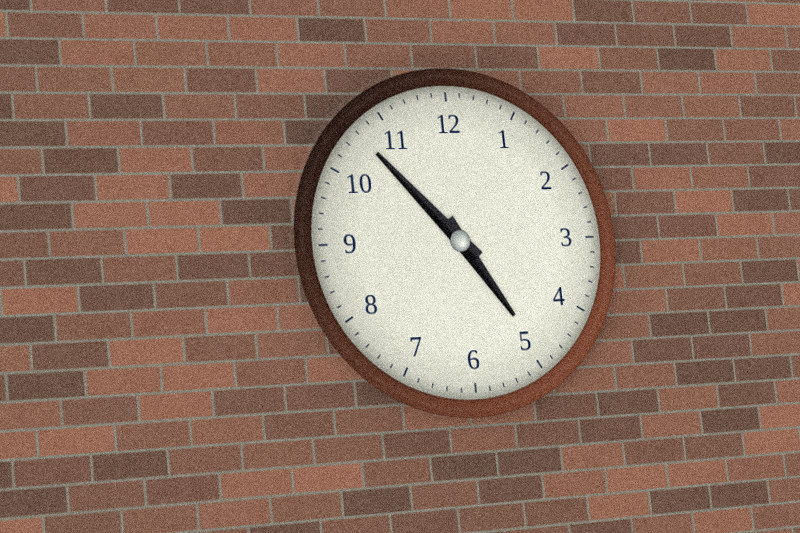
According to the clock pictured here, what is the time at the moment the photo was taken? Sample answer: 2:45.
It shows 4:53
